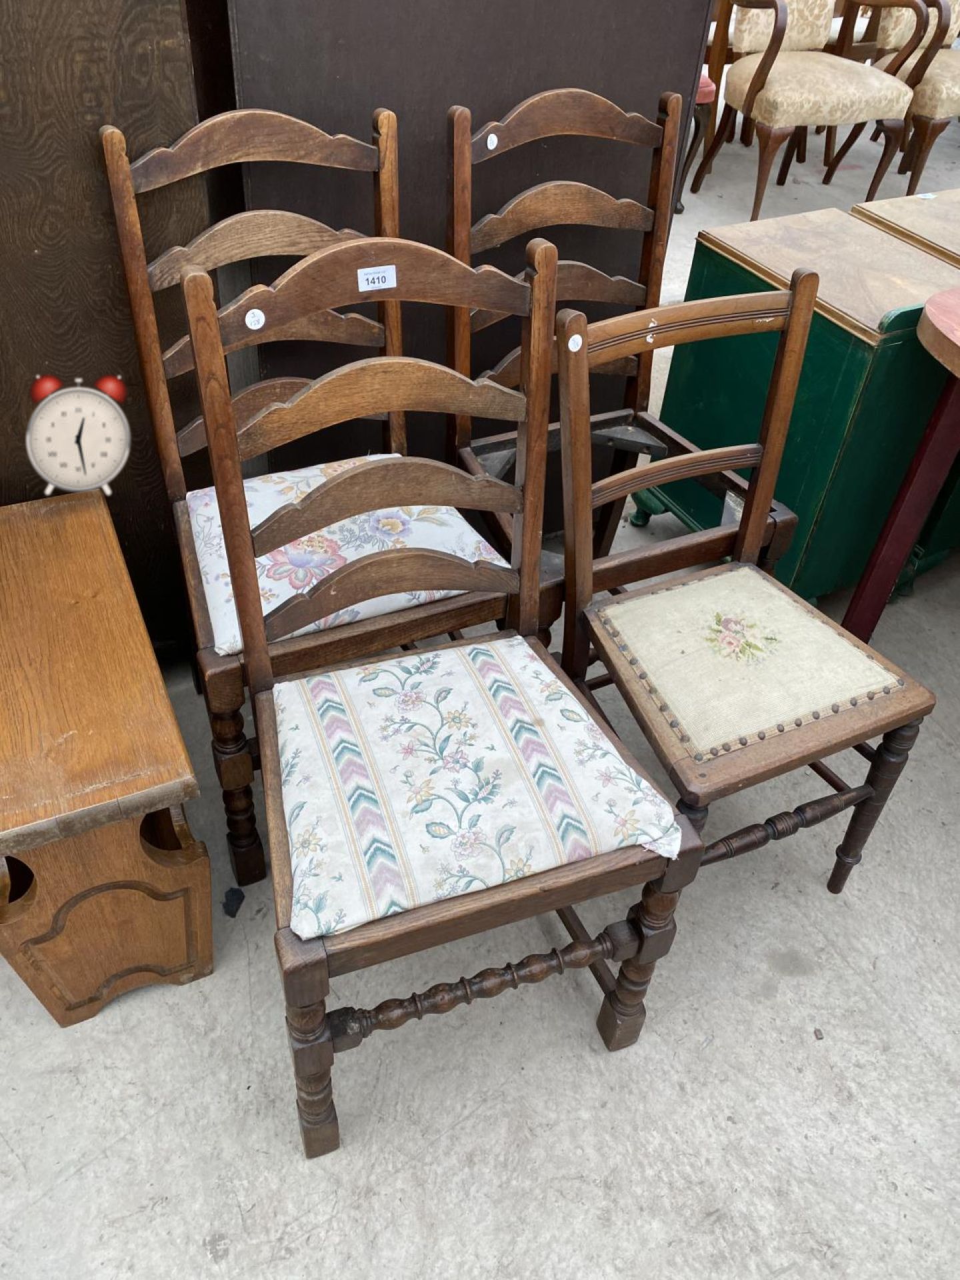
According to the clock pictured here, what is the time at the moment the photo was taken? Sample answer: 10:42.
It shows 12:28
